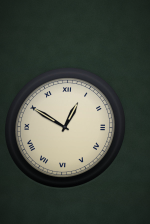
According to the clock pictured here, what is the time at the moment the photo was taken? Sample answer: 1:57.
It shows 12:50
